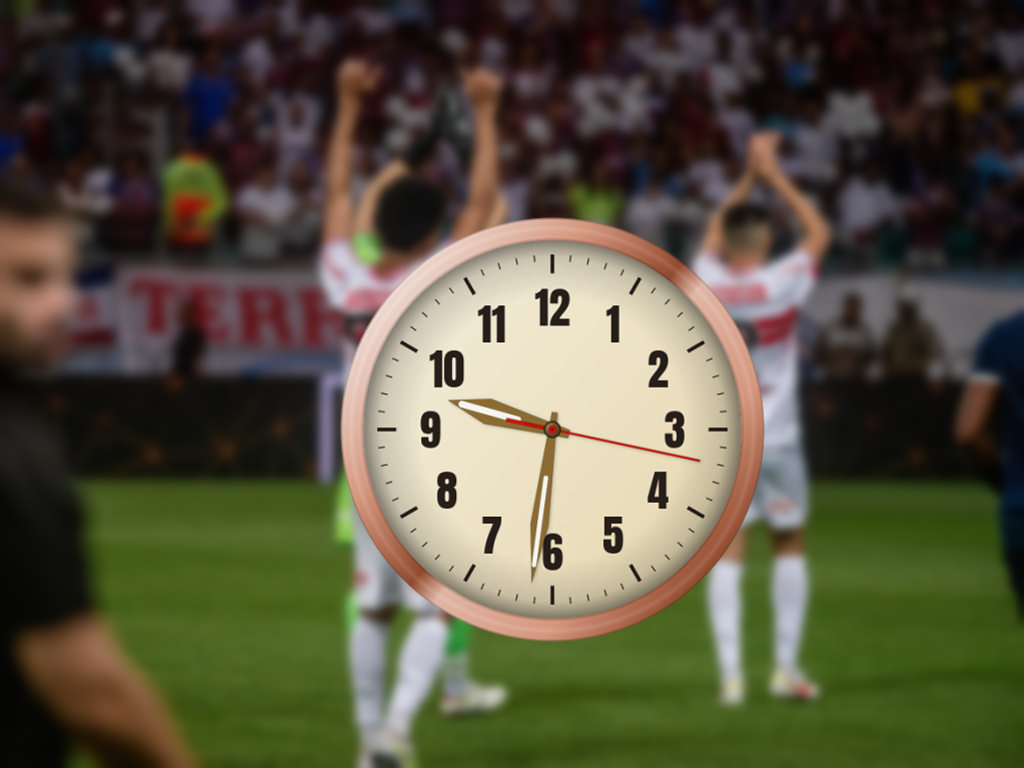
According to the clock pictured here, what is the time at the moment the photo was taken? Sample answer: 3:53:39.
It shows 9:31:17
